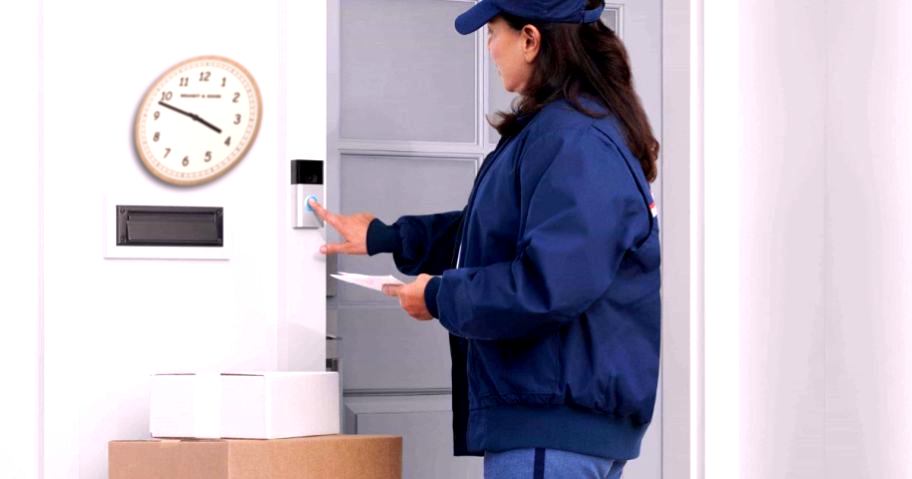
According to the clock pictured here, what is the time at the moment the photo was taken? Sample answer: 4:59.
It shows 3:48
